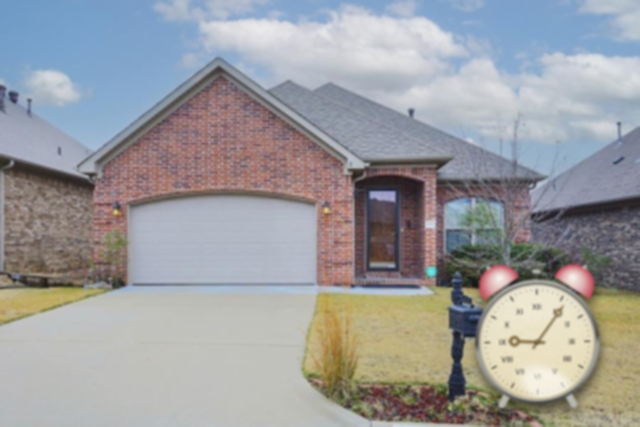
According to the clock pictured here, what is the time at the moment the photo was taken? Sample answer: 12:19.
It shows 9:06
